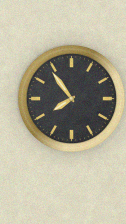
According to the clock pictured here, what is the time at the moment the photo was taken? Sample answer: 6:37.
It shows 7:54
